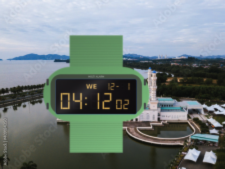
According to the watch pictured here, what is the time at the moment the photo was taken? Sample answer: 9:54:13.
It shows 4:12:02
